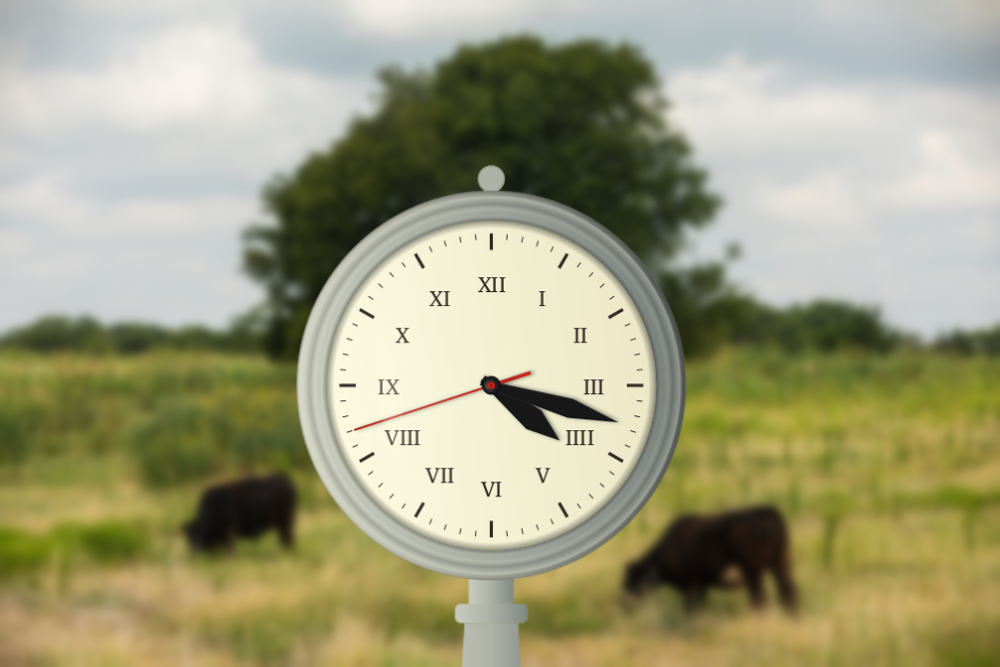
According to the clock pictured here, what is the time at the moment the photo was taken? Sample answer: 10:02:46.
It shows 4:17:42
